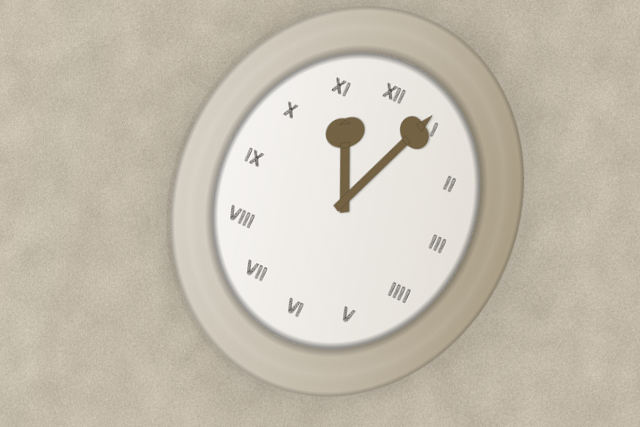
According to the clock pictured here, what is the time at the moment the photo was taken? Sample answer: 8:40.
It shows 11:04
